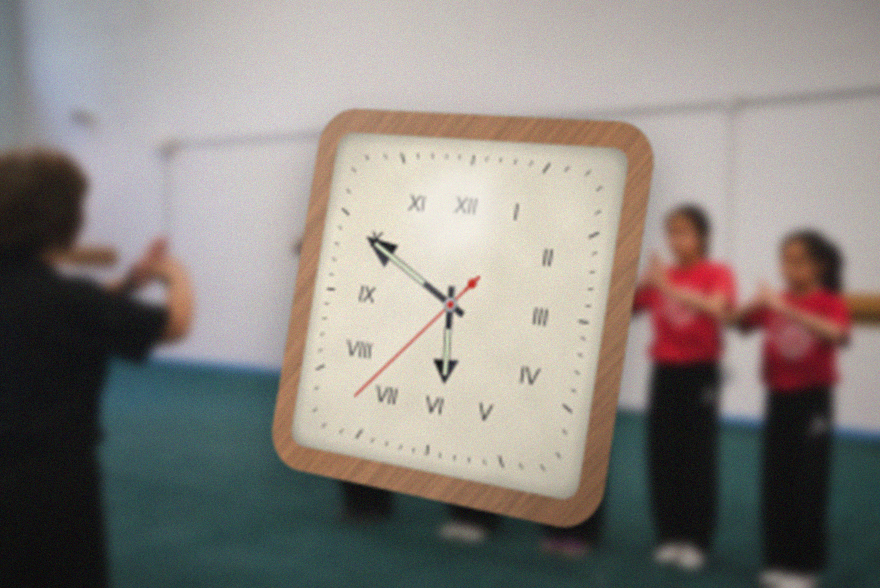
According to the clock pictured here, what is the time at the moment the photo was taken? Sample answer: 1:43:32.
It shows 5:49:37
